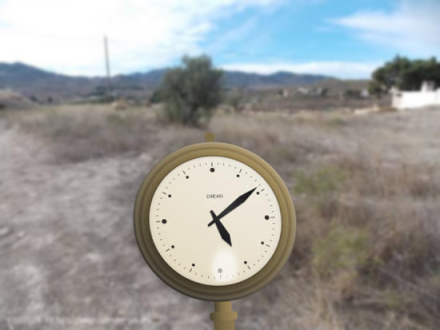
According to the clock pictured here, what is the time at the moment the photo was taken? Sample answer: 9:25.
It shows 5:09
